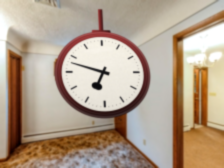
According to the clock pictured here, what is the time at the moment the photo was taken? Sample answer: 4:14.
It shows 6:48
